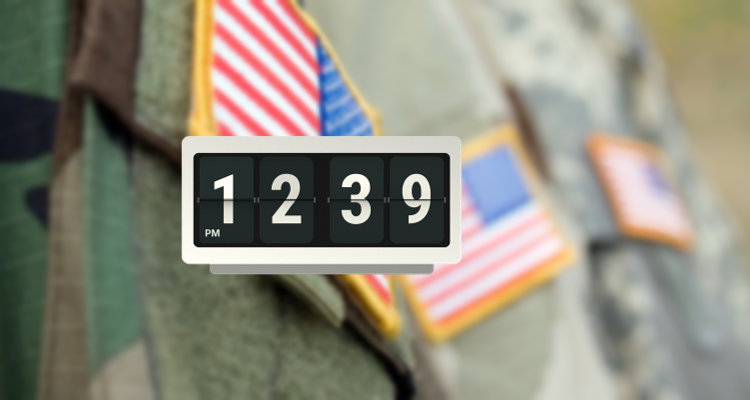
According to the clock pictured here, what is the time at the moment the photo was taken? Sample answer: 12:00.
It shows 12:39
